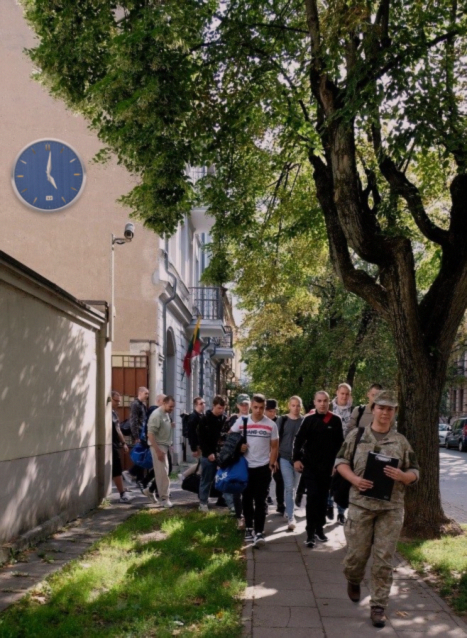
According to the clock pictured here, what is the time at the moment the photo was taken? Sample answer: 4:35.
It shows 5:01
